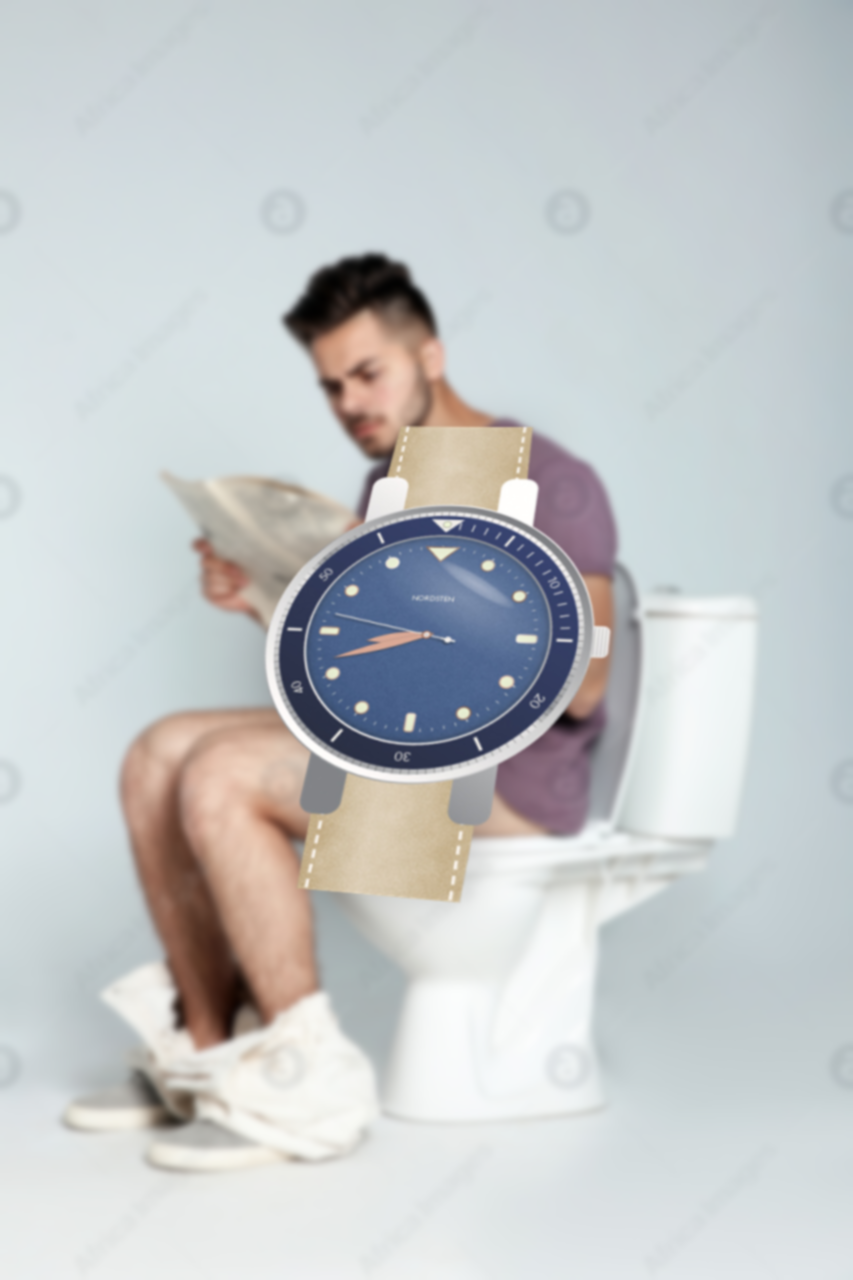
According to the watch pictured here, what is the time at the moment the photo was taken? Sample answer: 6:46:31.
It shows 8:41:47
